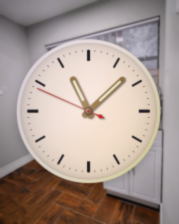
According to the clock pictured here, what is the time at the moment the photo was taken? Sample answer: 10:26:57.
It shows 11:07:49
